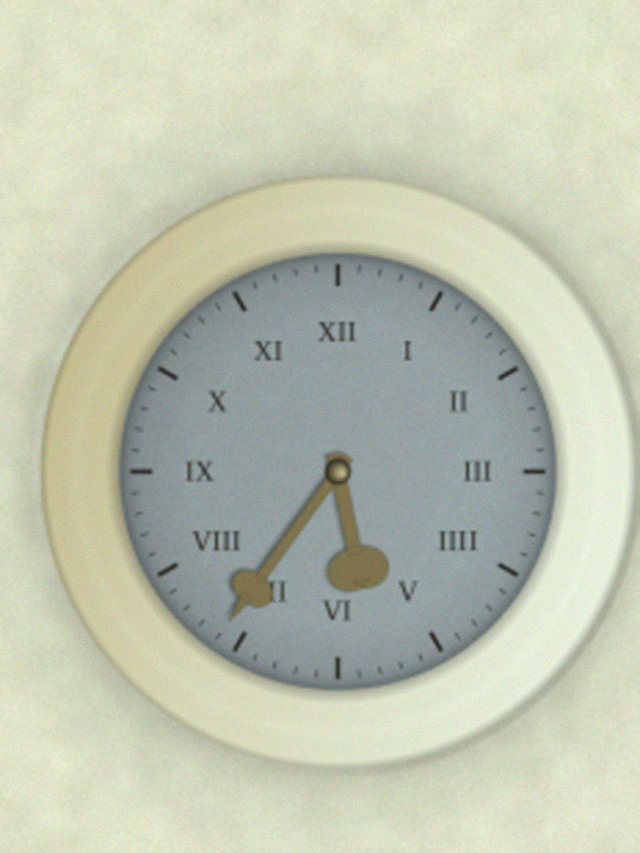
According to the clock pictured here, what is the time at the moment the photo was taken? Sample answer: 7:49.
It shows 5:36
